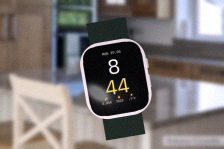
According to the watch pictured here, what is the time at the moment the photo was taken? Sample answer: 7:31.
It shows 8:44
